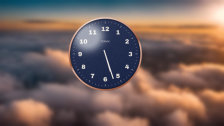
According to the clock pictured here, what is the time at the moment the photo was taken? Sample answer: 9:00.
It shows 5:27
